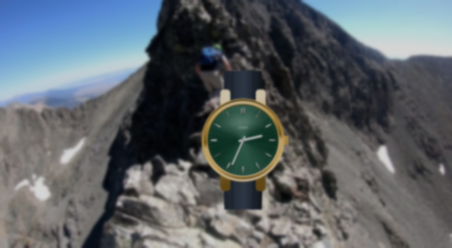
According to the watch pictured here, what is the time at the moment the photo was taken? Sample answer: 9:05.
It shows 2:34
